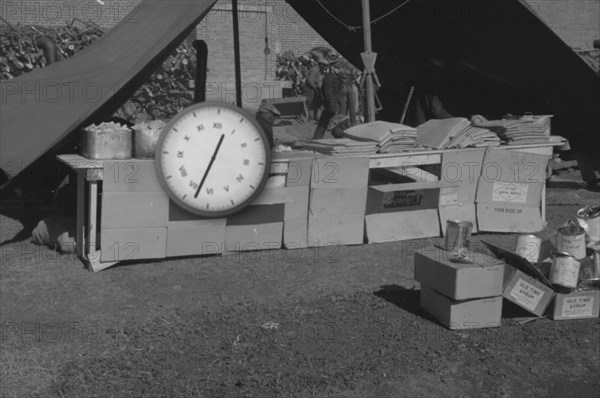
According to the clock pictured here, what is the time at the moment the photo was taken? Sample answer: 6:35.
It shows 12:33
